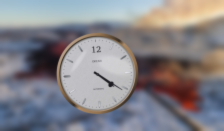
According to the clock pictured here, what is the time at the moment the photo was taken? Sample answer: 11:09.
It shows 4:21
